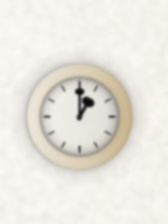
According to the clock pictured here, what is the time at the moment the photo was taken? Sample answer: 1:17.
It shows 1:00
